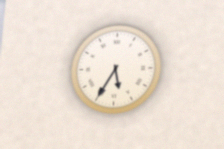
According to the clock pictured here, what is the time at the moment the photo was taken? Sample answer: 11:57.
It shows 5:35
